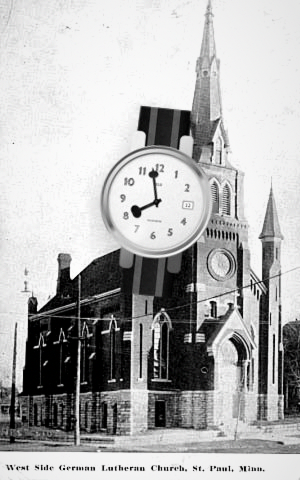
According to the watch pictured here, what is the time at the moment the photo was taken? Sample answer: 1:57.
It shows 7:58
